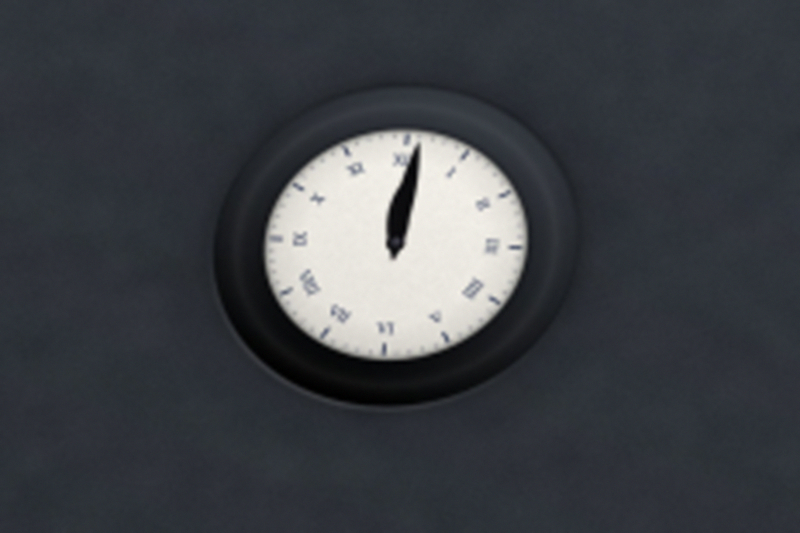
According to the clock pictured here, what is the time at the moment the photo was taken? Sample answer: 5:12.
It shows 12:01
